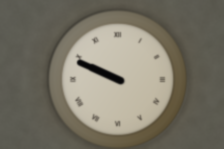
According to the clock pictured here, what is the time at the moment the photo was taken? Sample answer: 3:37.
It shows 9:49
